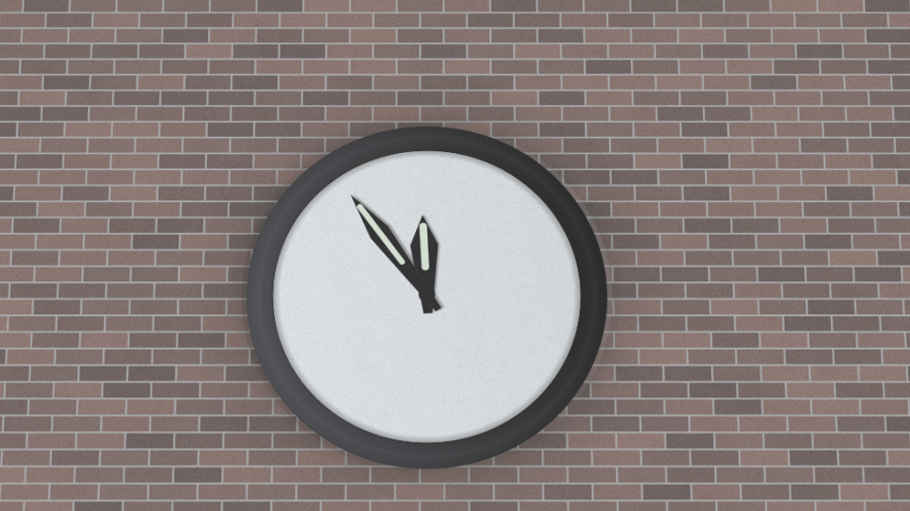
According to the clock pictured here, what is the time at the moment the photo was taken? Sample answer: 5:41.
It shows 11:54
